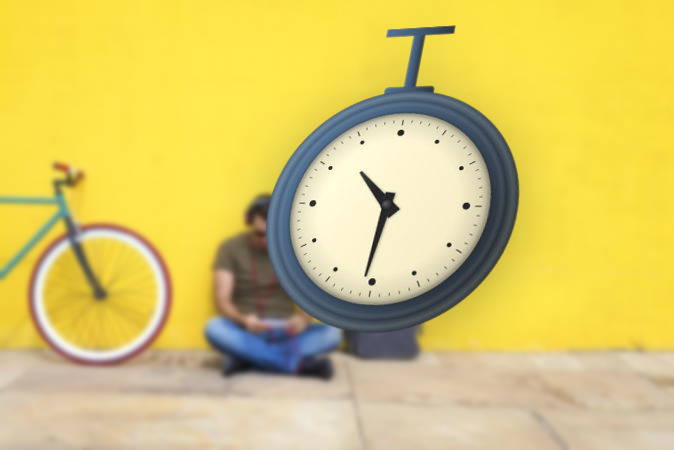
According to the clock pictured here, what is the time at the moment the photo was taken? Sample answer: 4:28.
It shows 10:31
